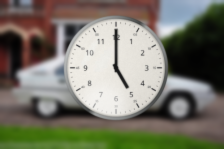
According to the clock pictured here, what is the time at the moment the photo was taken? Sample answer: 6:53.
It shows 5:00
